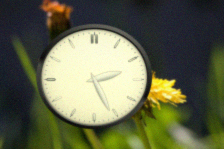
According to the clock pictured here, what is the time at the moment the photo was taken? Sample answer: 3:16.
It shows 2:26
